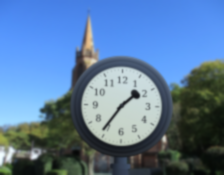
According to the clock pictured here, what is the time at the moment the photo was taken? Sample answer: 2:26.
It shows 1:36
